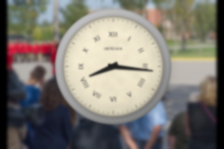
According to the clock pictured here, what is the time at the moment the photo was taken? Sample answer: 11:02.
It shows 8:16
